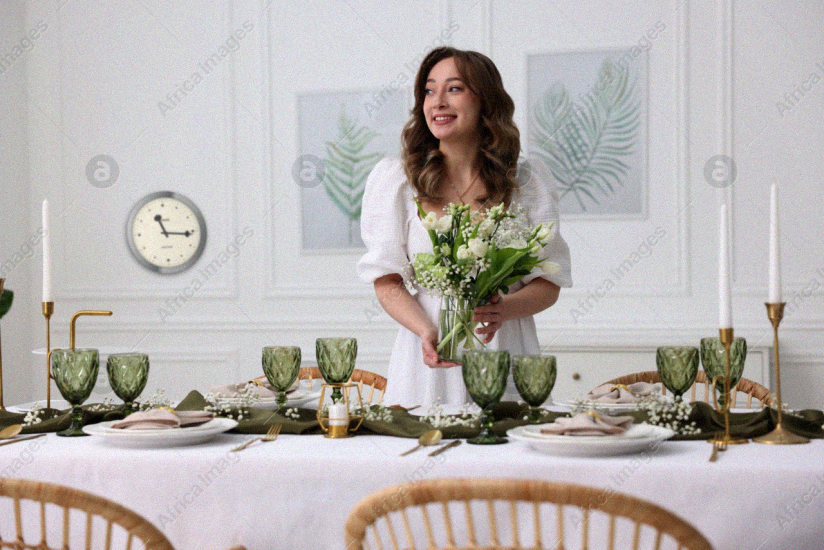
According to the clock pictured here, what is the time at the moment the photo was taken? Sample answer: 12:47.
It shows 11:16
